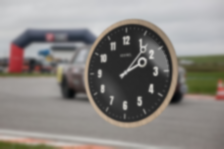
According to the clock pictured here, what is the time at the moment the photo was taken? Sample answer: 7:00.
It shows 2:07
